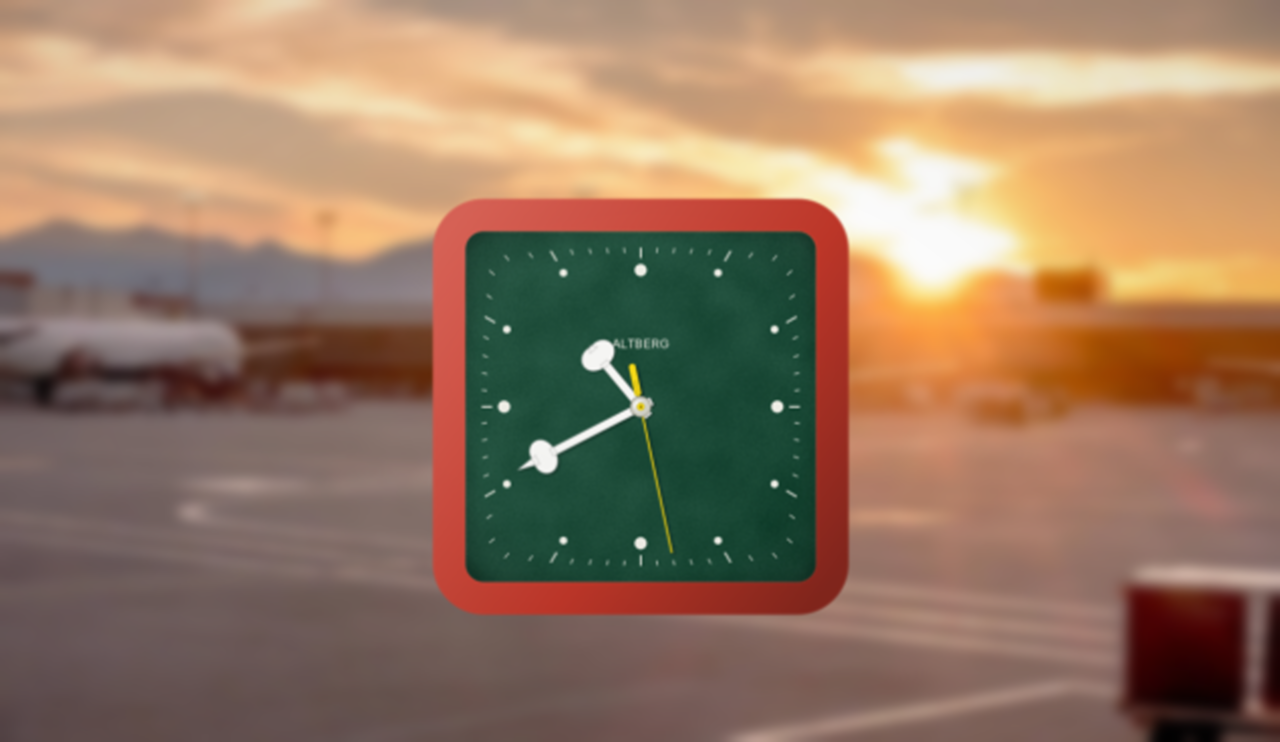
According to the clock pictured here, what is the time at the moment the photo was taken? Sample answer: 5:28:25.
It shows 10:40:28
